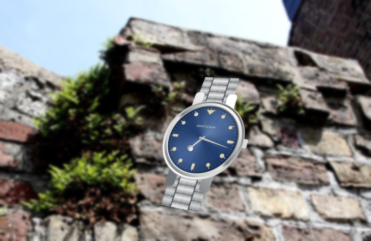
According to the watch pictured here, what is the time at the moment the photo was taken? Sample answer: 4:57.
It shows 7:17
